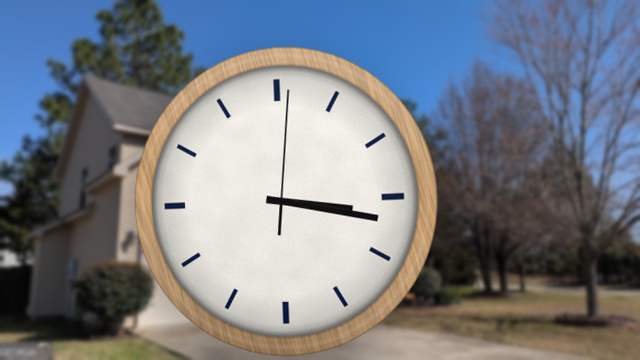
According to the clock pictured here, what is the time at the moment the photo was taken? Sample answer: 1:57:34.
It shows 3:17:01
